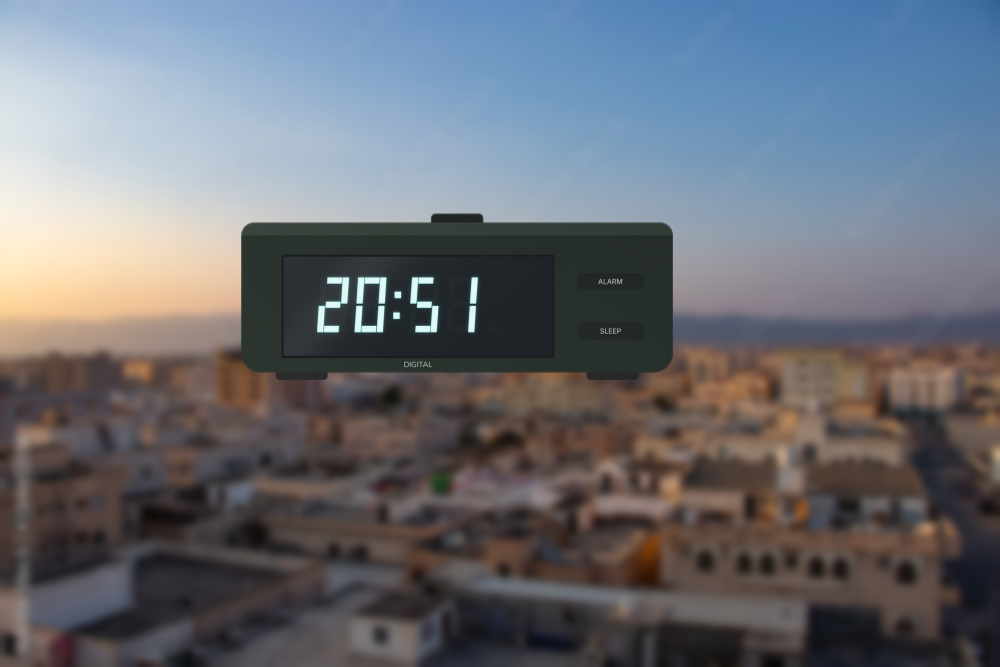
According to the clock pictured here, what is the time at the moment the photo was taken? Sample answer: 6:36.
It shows 20:51
